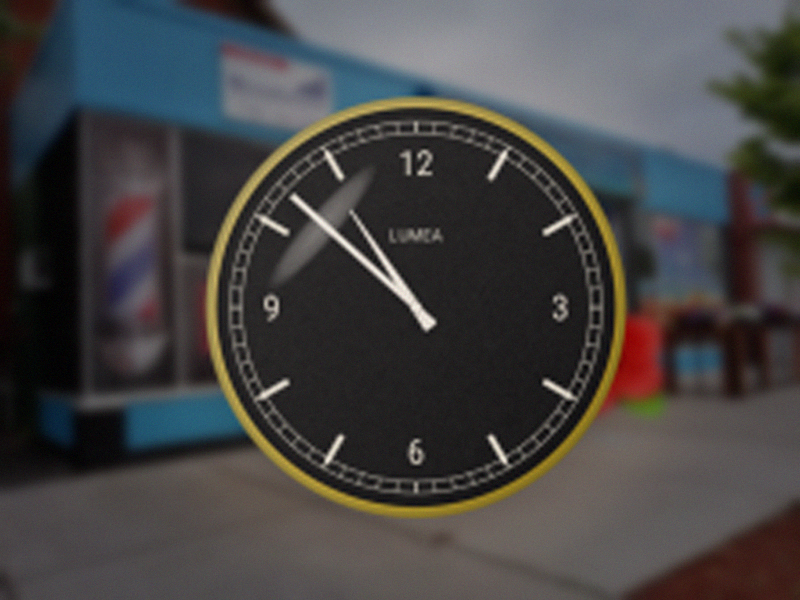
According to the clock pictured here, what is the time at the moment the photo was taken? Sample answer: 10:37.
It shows 10:52
